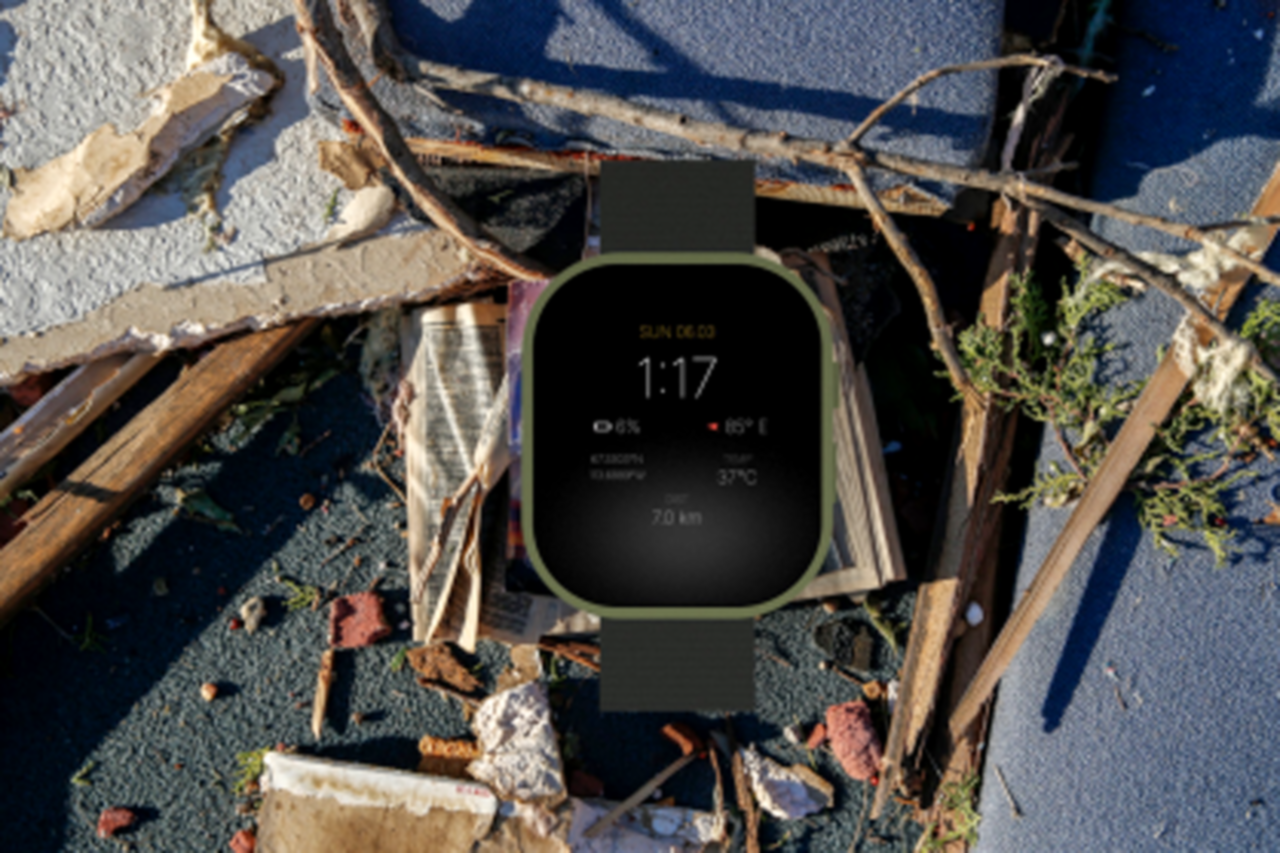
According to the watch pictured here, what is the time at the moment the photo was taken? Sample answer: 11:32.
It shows 1:17
